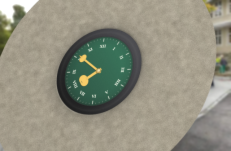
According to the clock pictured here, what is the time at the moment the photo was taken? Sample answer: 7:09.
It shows 7:51
